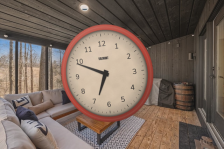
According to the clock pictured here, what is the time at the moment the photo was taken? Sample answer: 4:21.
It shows 6:49
